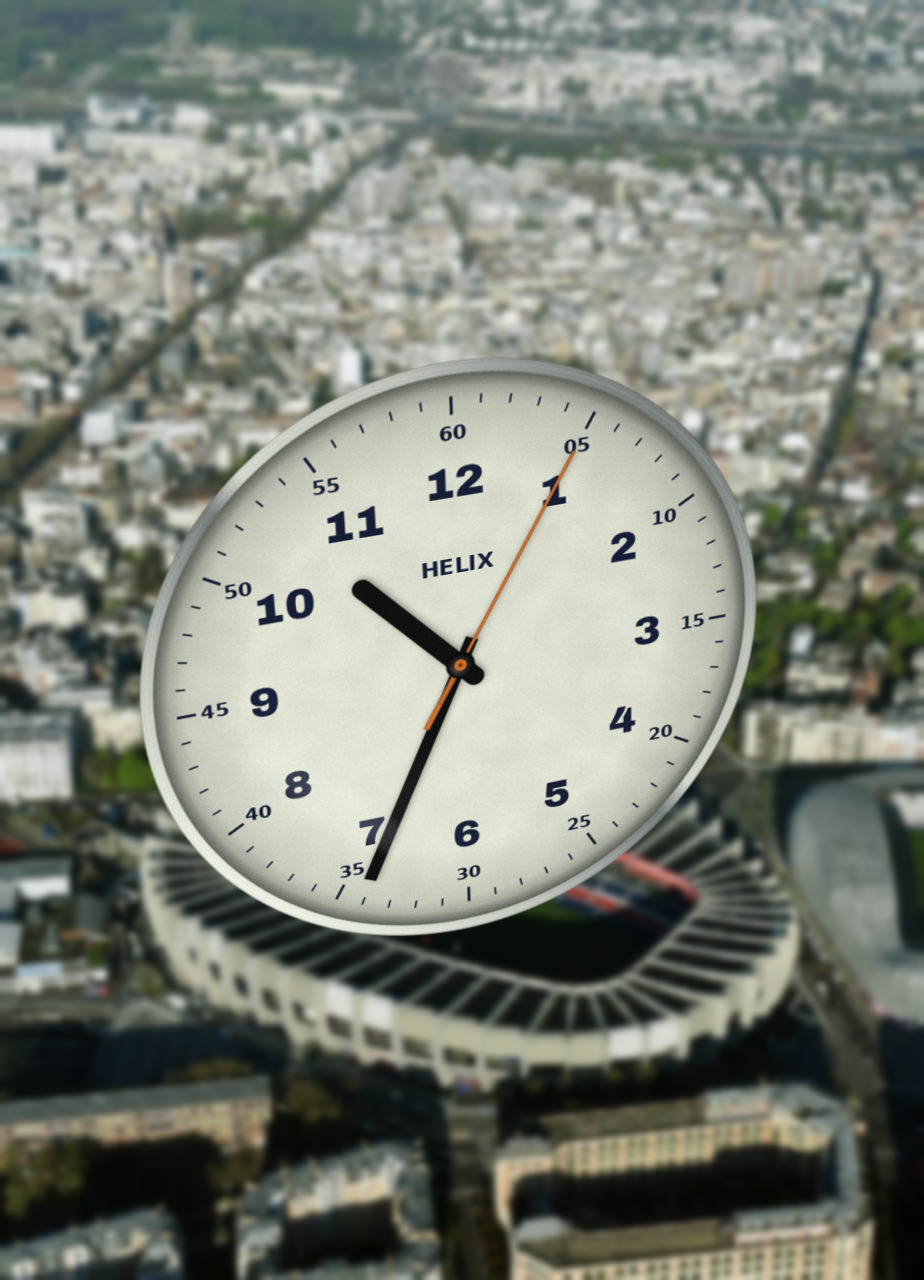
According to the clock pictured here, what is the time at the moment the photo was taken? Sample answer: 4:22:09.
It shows 10:34:05
